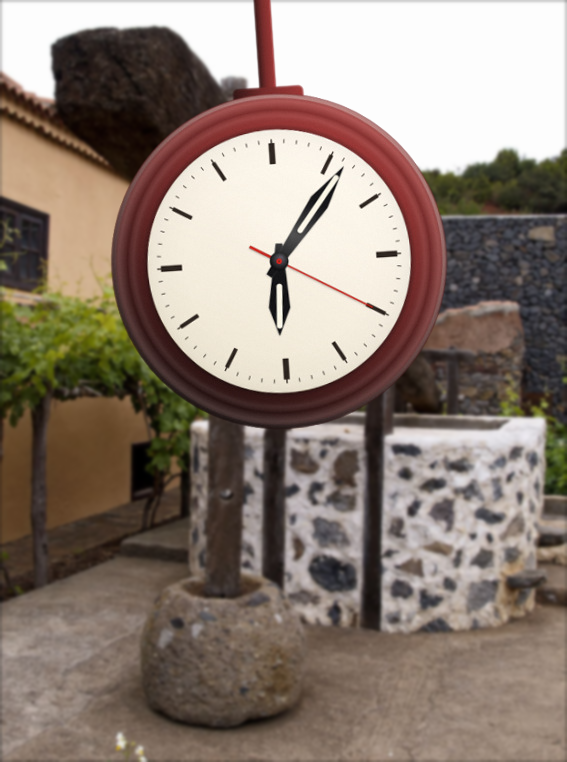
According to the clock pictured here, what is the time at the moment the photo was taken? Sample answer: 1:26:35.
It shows 6:06:20
